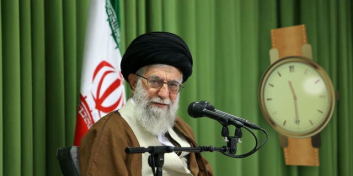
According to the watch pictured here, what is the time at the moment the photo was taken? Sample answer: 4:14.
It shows 11:30
